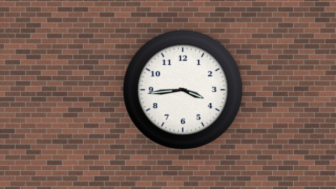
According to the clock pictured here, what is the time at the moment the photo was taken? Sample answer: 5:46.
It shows 3:44
